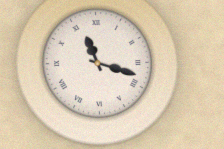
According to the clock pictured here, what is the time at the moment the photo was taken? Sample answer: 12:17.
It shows 11:18
